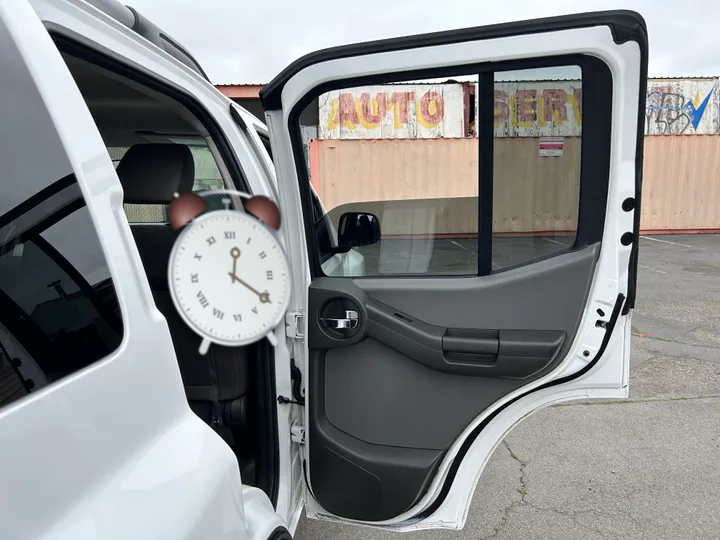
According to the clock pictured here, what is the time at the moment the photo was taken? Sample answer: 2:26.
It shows 12:21
